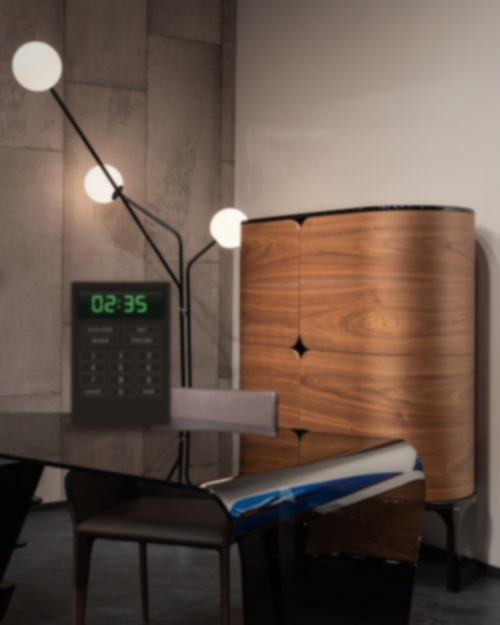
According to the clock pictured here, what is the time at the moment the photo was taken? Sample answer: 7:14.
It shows 2:35
